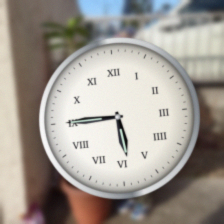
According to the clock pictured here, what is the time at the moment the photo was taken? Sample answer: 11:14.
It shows 5:45
